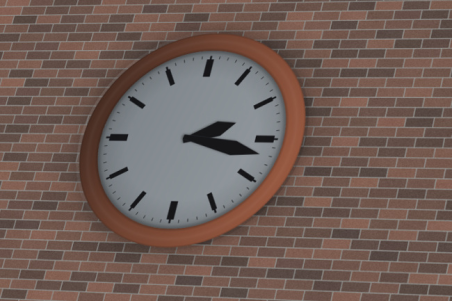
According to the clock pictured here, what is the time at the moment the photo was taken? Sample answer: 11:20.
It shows 2:17
